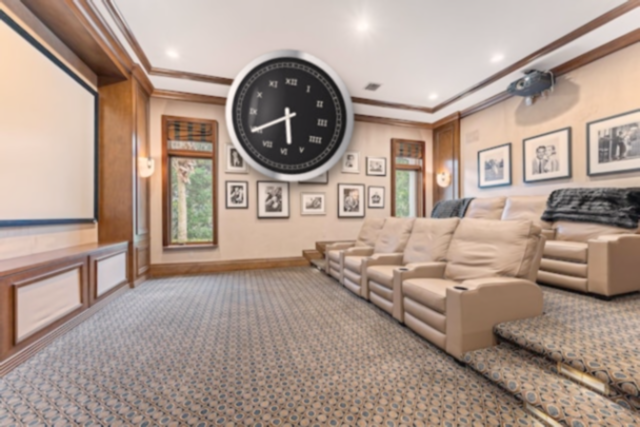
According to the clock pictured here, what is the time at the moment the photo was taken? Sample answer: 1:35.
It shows 5:40
